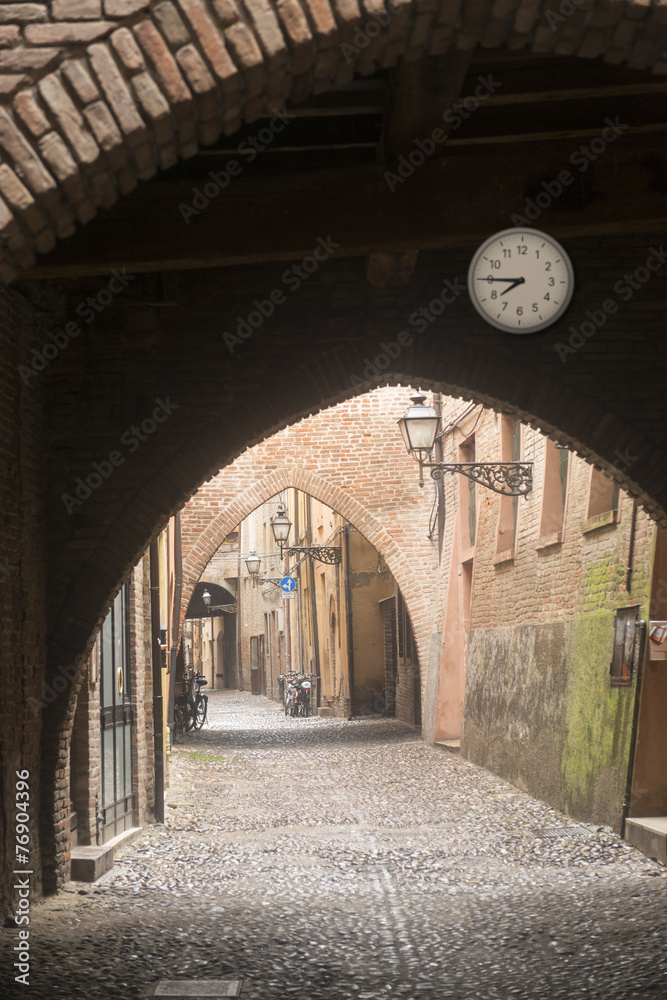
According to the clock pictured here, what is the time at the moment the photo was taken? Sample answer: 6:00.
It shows 7:45
